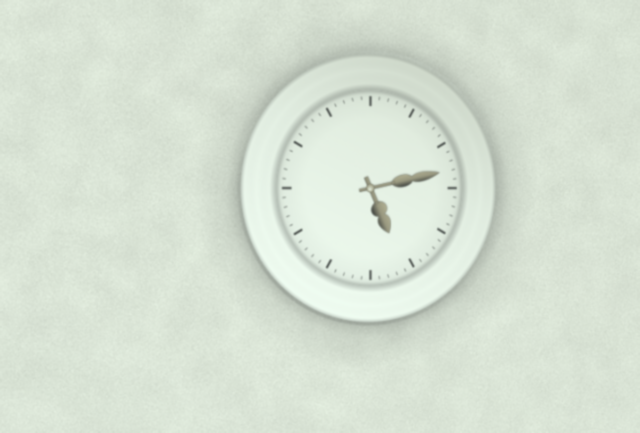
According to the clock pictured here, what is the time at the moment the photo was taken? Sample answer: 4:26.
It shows 5:13
